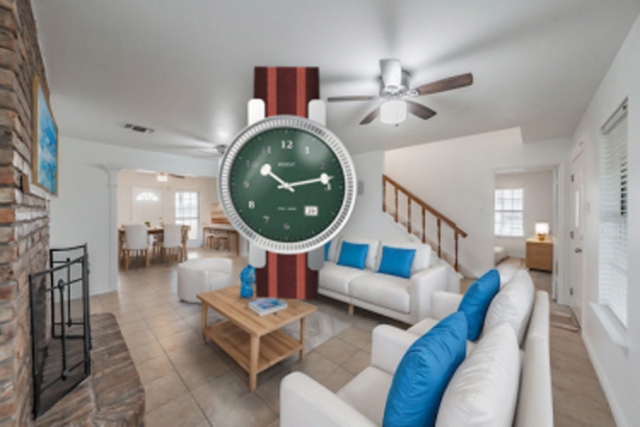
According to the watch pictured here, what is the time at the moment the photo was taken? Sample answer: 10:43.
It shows 10:13
